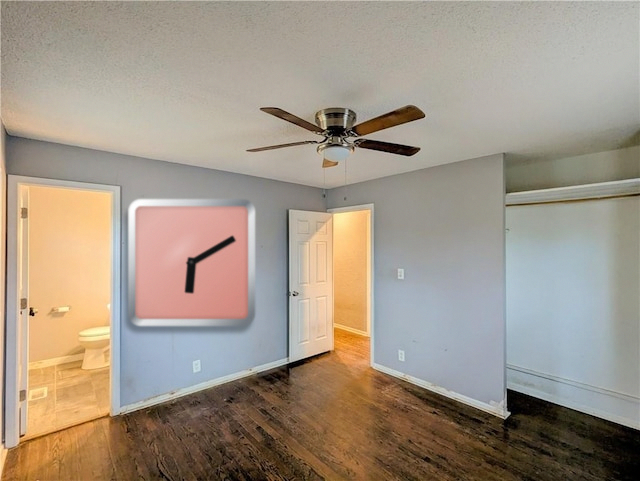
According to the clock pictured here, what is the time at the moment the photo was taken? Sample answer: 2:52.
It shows 6:10
